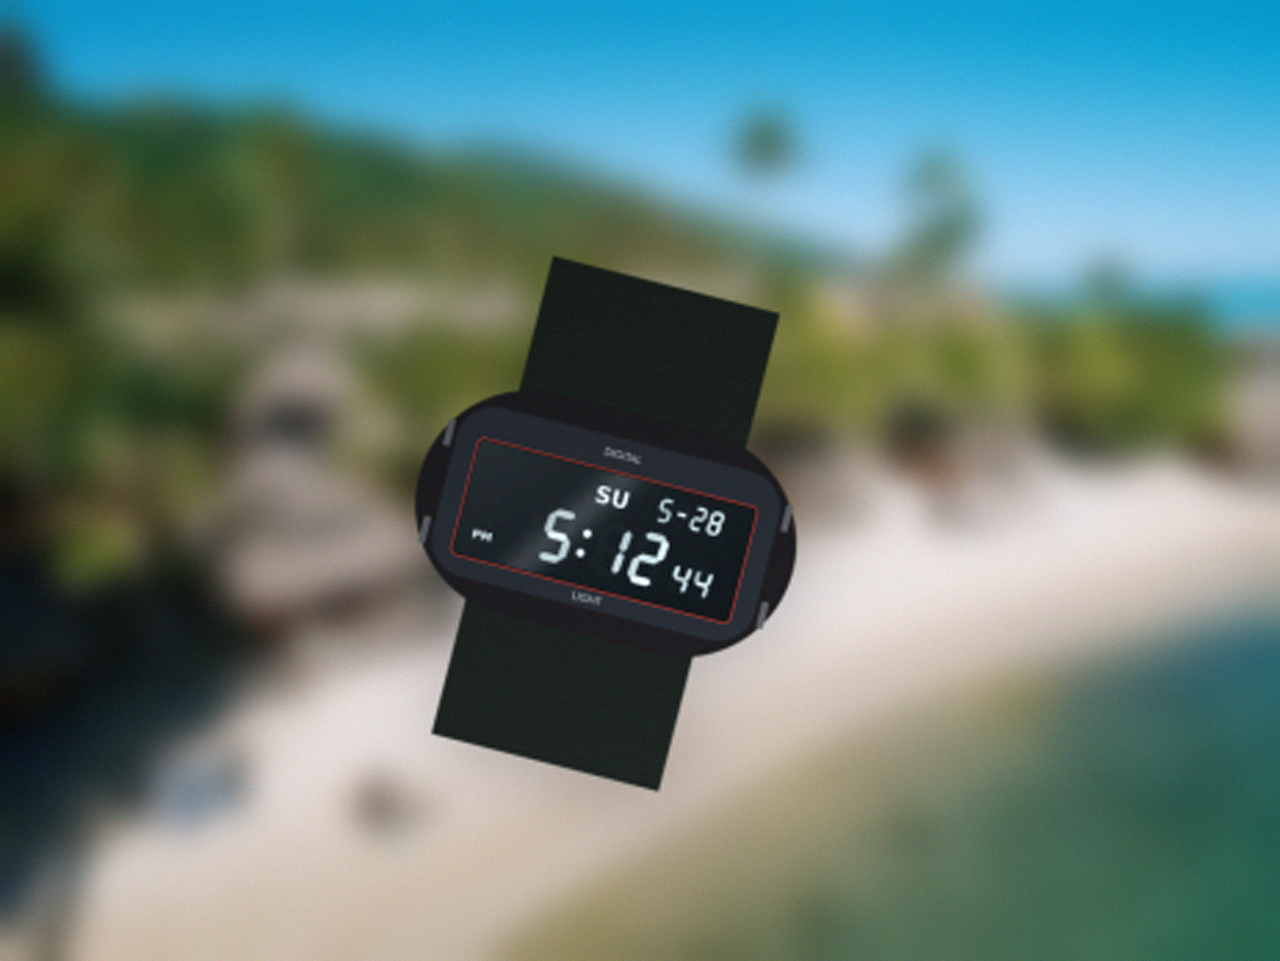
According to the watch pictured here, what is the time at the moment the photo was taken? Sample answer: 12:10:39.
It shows 5:12:44
